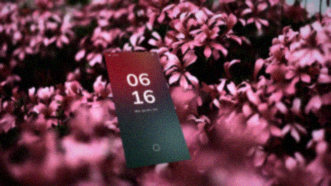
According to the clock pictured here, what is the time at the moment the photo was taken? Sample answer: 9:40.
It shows 6:16
